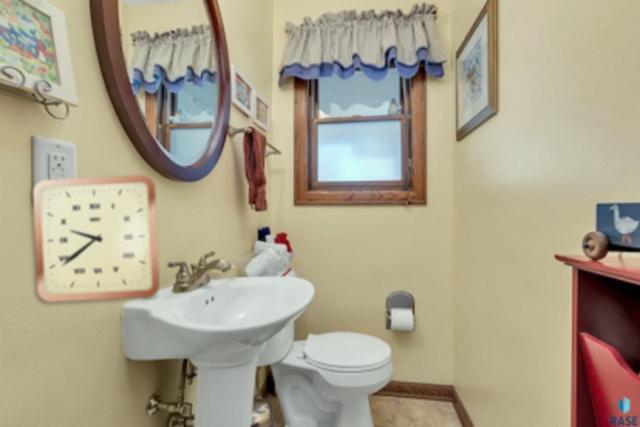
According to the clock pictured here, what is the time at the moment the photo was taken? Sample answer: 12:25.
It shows 9:39
